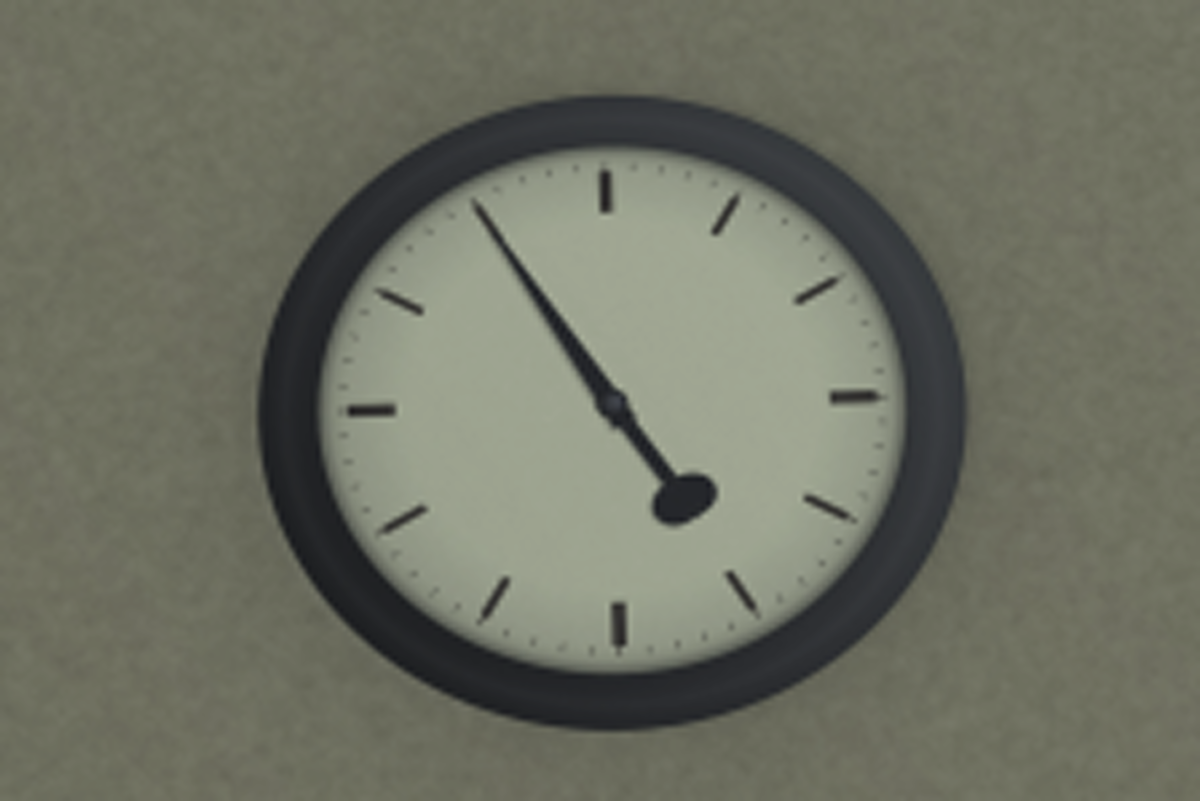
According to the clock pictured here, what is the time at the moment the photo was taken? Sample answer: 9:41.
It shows 4:55
